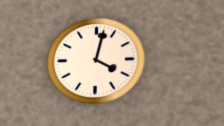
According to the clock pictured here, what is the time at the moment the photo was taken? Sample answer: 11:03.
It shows 4:02
